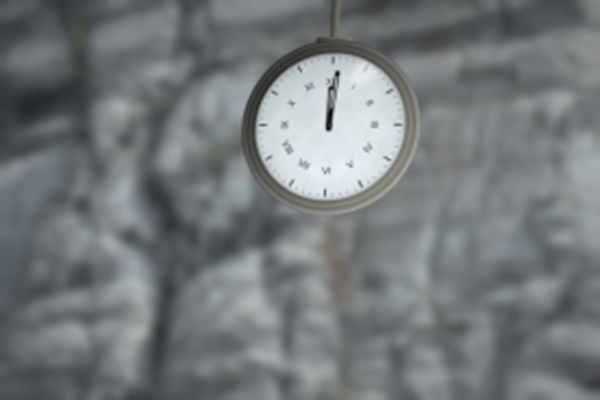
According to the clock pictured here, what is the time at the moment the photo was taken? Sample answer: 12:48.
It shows 12:01
